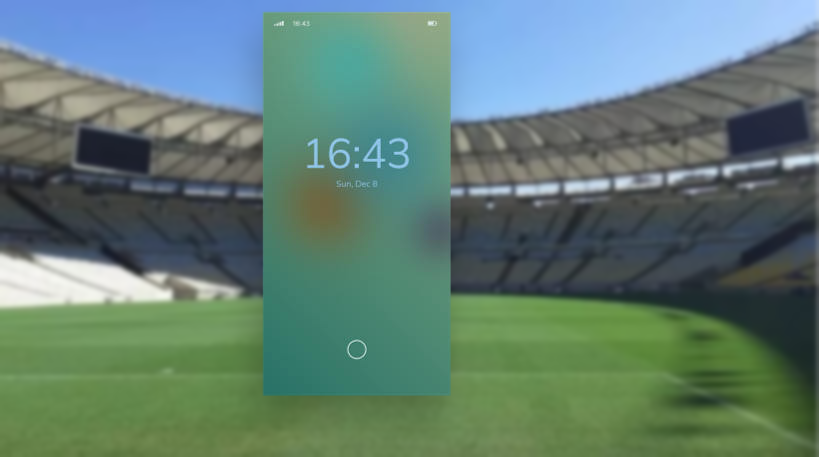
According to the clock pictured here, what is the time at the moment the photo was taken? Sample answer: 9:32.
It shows 16:43
